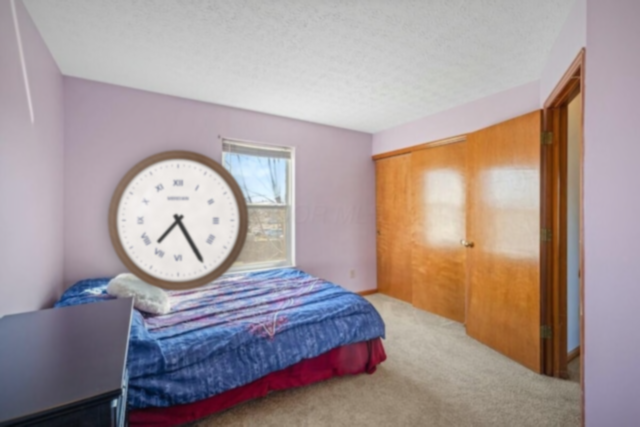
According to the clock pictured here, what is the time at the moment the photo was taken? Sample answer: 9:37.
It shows 7:25
